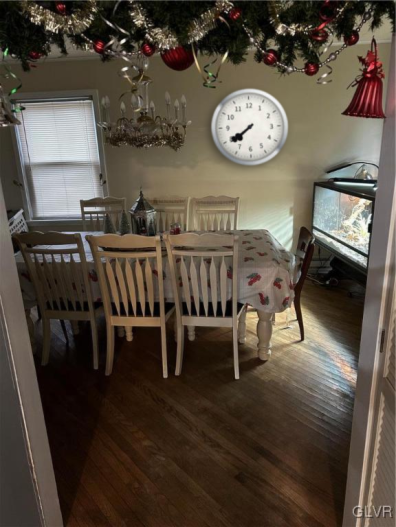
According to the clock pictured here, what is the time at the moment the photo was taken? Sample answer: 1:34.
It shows 7:39
